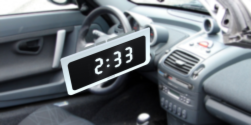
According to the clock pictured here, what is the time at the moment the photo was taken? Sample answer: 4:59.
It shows 2:33
